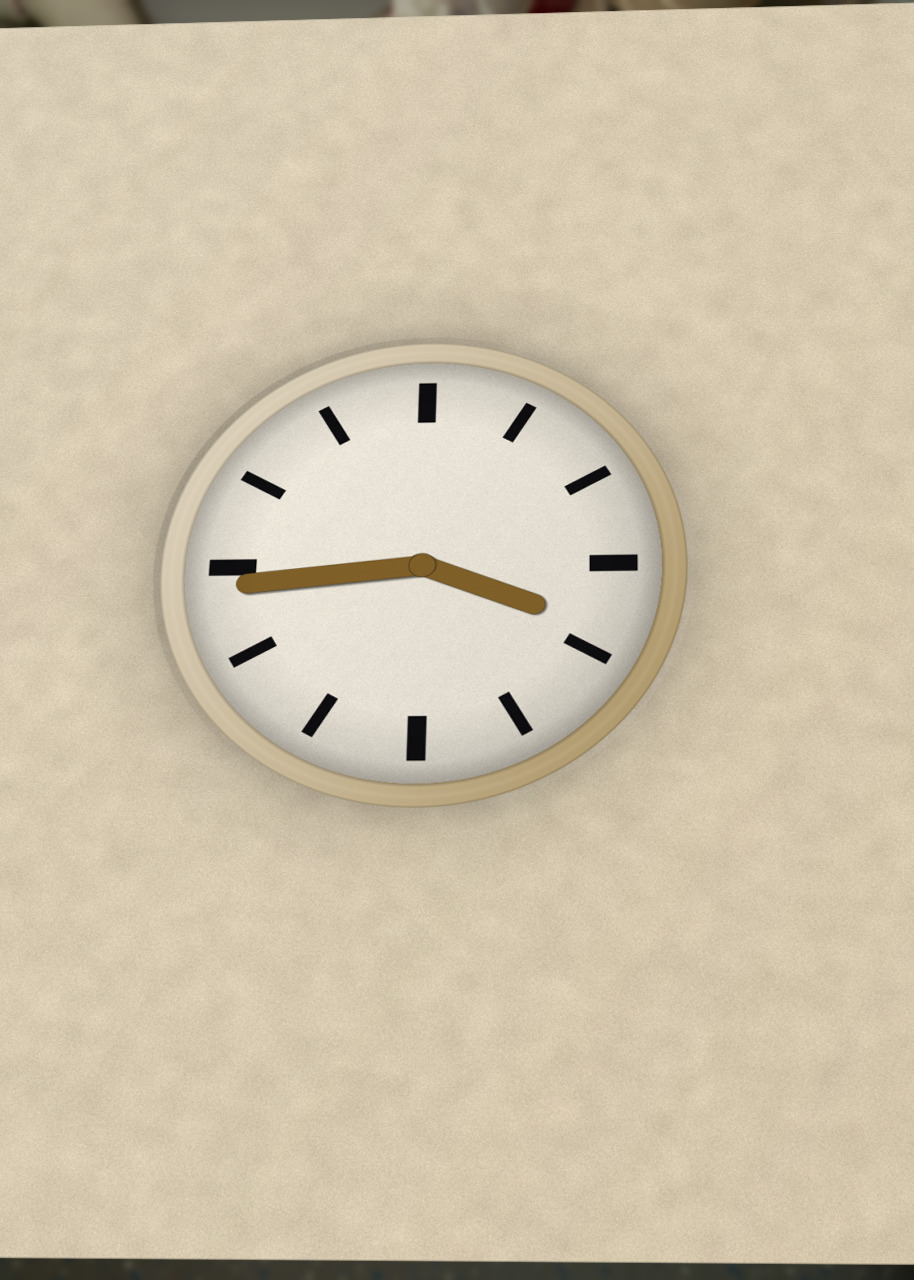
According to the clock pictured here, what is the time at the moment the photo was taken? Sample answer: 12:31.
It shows 3:44
